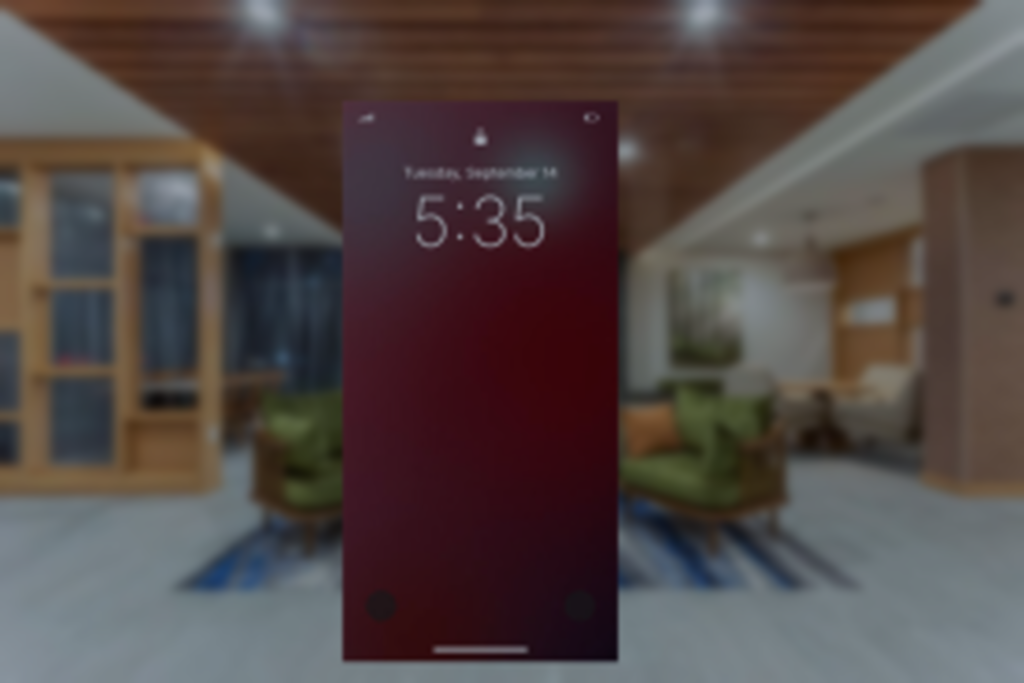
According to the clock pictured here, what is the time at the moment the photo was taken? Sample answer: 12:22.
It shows 5:35
